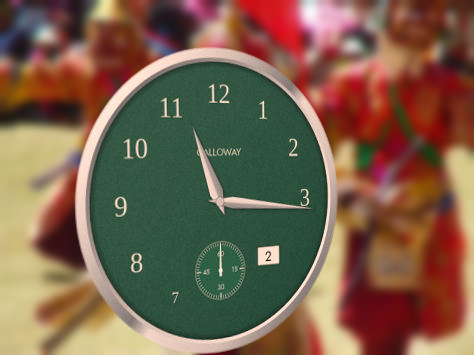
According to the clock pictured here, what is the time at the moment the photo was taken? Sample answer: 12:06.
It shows 11:16
